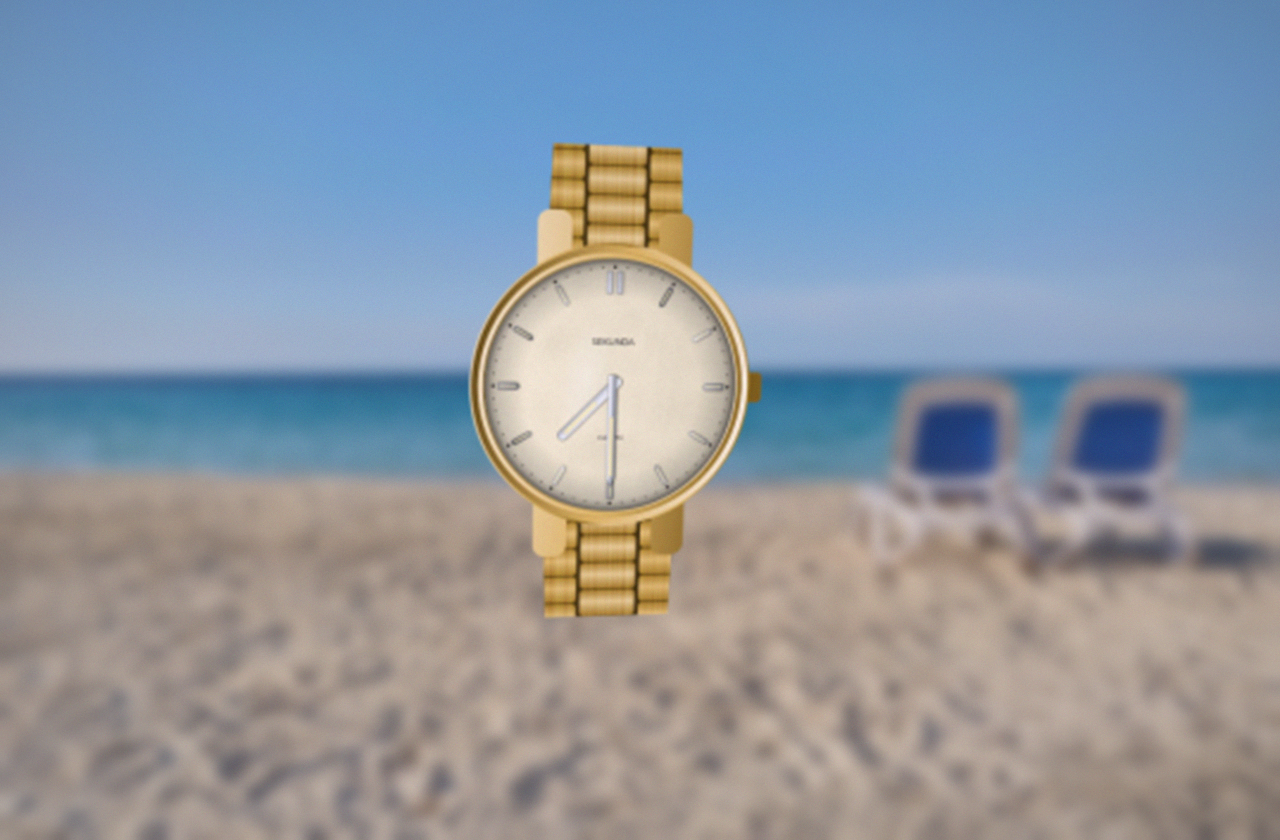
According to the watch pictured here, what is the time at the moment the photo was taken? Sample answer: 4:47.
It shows 7:30
